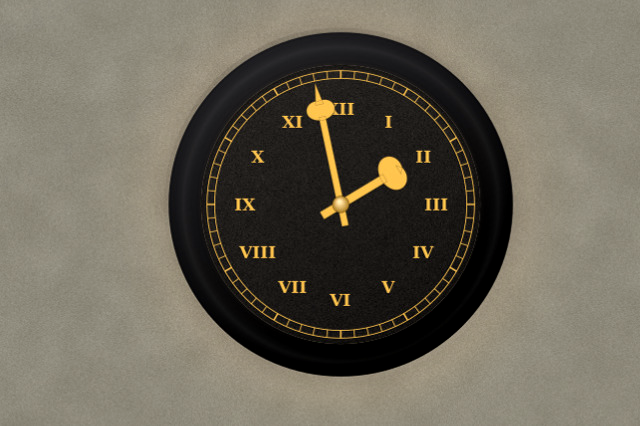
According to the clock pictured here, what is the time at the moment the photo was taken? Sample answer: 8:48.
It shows 1:58
